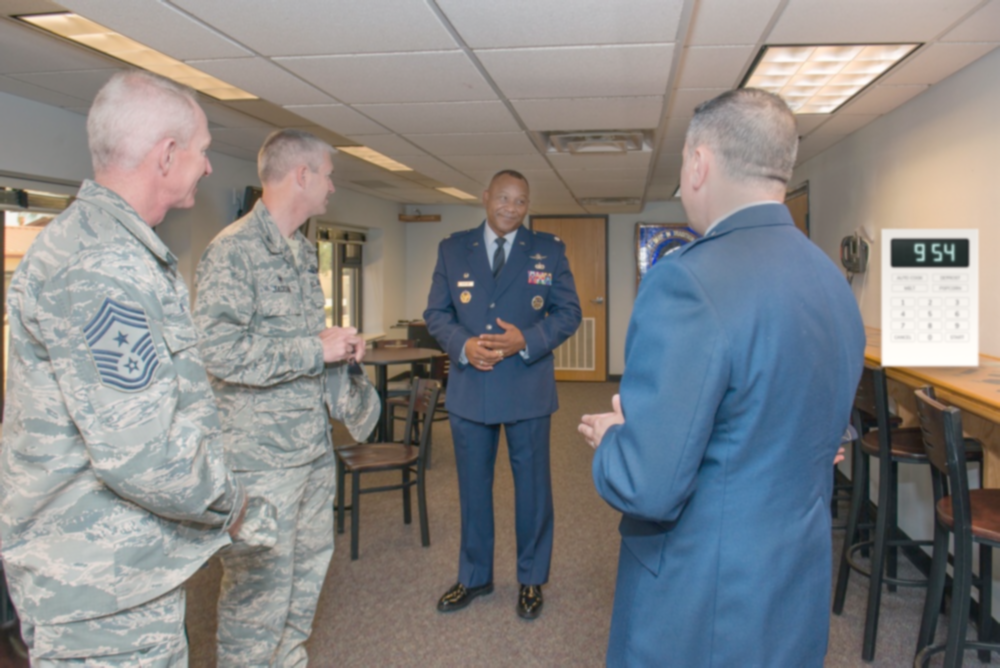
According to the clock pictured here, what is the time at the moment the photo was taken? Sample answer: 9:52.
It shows 9:54
